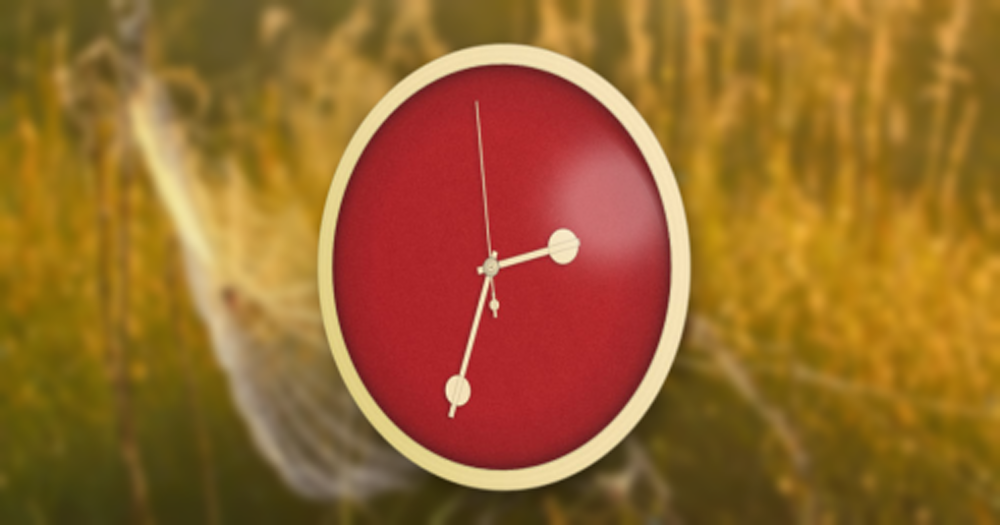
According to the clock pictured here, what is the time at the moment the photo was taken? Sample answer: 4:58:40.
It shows 2:32:59
